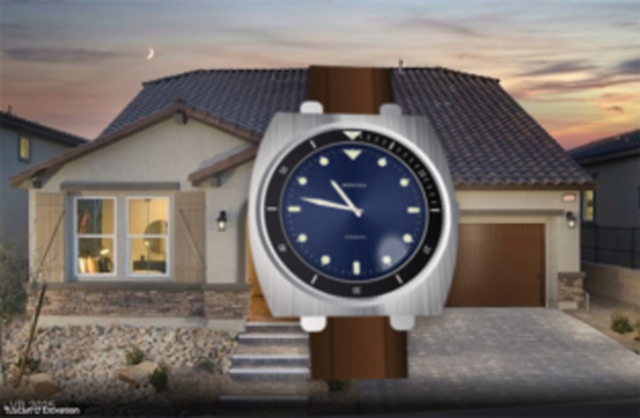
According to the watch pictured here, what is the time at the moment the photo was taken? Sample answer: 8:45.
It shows 10:47
